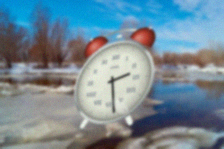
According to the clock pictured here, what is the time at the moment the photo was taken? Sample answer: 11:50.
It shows 2:28
